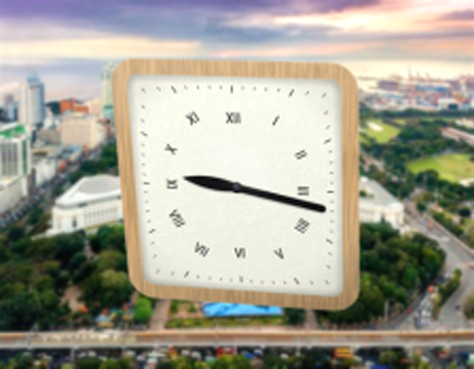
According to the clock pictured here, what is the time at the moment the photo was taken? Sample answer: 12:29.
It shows 9:17
